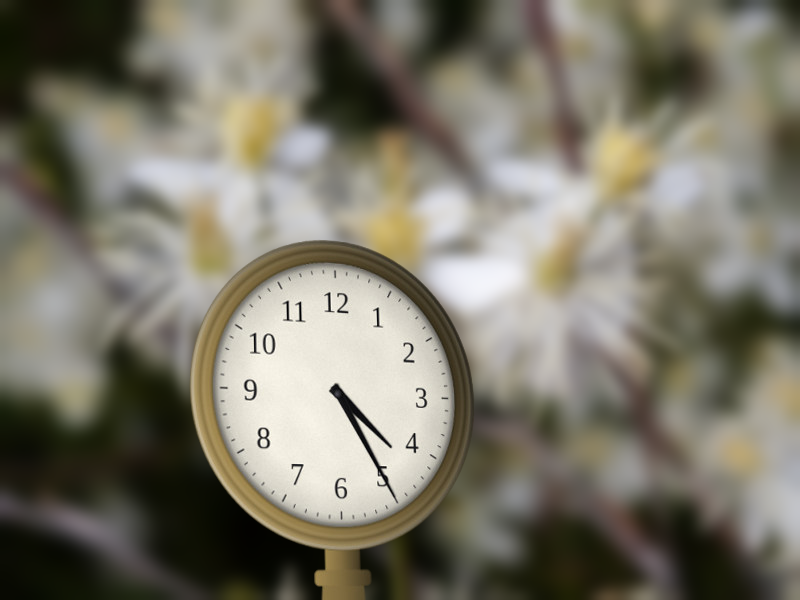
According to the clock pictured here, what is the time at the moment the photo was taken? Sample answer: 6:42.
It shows 4:25
